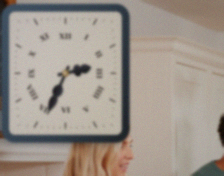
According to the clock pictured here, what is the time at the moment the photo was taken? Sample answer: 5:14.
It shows 2:34
